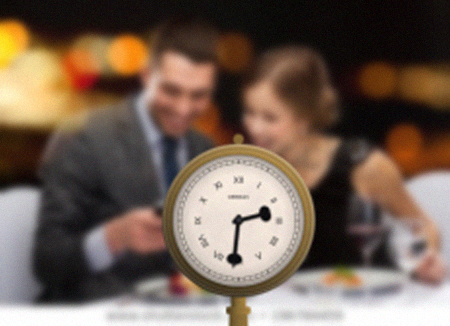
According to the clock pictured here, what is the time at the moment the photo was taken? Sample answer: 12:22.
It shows 2:31
